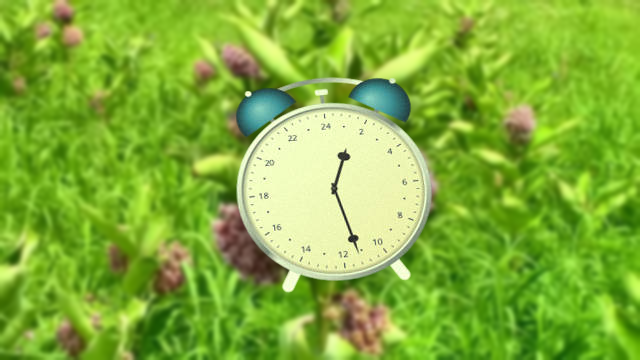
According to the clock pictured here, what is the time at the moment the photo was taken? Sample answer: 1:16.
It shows 1:28
